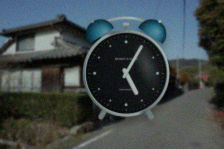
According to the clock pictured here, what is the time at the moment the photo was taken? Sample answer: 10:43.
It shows 5:05
